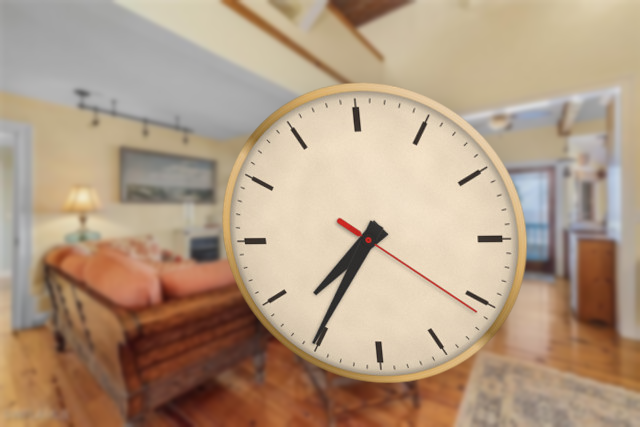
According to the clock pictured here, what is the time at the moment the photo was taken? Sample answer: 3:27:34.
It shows 7:35:21
